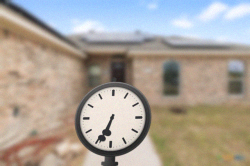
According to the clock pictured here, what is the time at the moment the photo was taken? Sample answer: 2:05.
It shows 6:34
